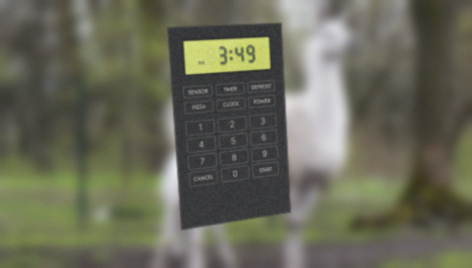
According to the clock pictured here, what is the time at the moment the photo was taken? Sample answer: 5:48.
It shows 3:49
